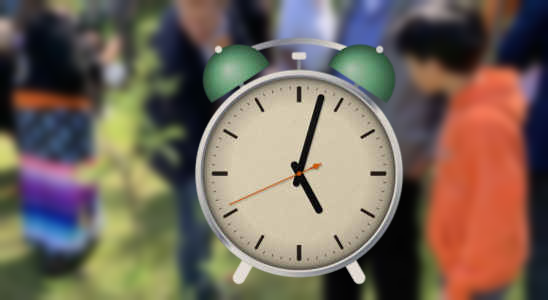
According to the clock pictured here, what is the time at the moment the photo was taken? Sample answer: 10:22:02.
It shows 5:02:41
